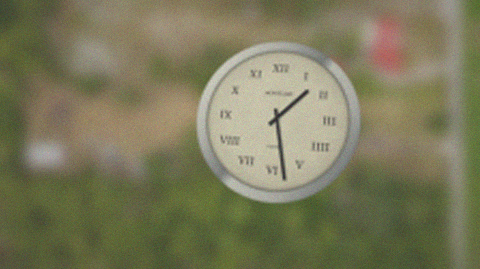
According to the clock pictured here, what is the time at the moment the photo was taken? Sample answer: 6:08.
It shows 1:28
